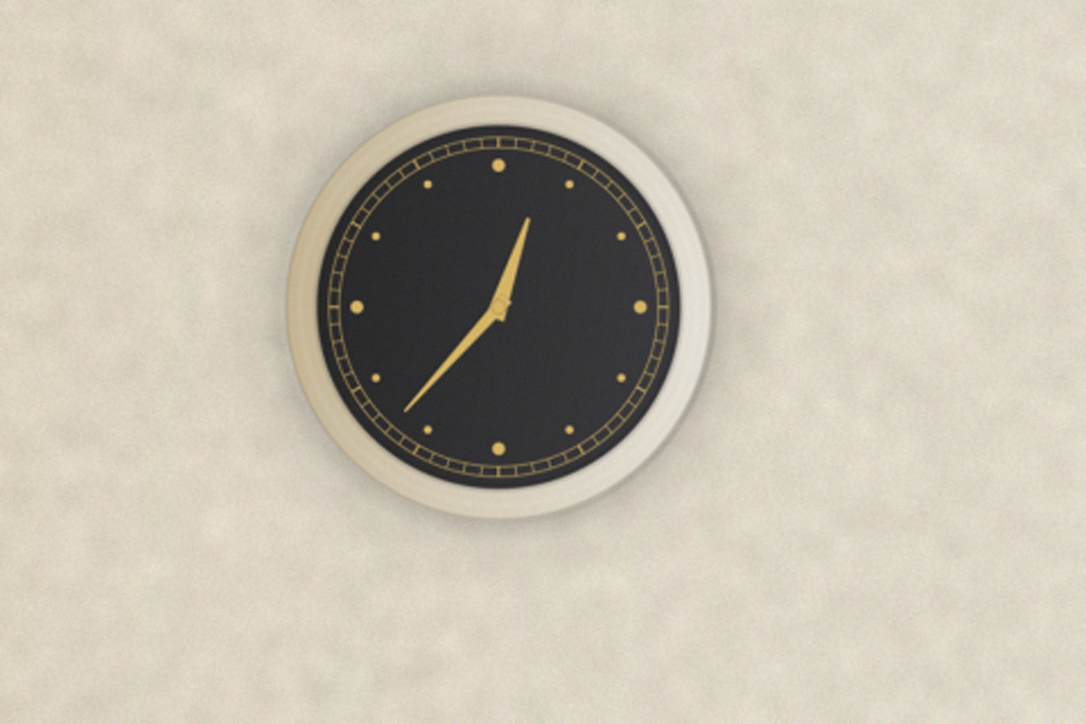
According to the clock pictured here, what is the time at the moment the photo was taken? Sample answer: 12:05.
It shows 12:37
